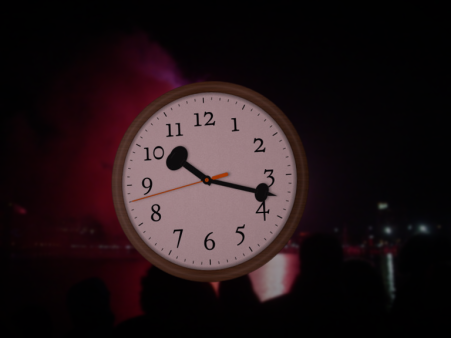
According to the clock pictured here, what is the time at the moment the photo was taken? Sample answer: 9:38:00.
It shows 10:17:43
